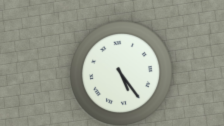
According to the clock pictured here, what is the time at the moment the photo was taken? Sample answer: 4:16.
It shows 5:25
